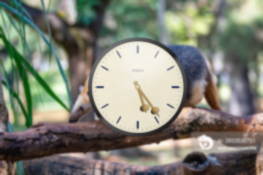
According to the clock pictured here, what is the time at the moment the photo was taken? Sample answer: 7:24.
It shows 5:24
